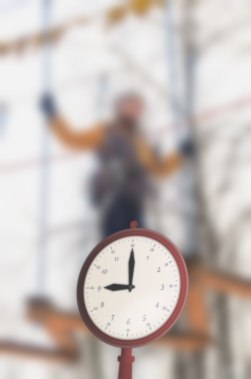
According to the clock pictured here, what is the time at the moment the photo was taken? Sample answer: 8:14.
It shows 9:00
